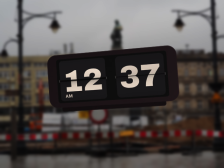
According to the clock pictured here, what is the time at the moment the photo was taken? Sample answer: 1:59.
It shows 12:37
